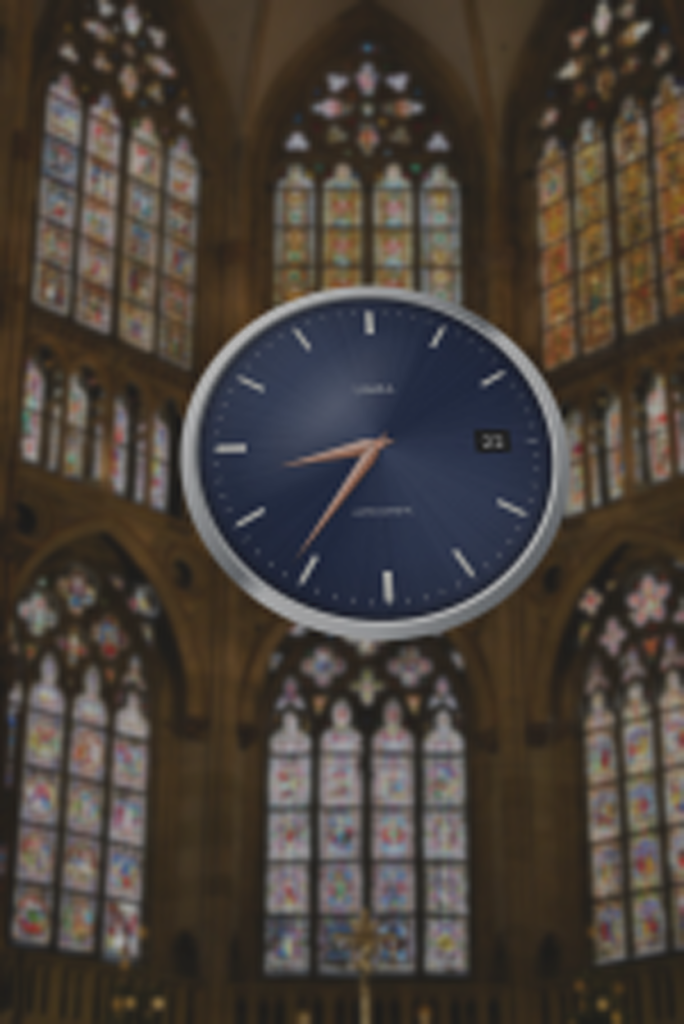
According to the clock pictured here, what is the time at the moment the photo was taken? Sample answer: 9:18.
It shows 8:36
